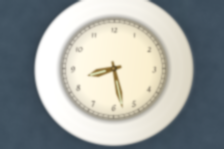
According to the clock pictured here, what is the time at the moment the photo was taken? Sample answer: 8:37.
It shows 8:28
